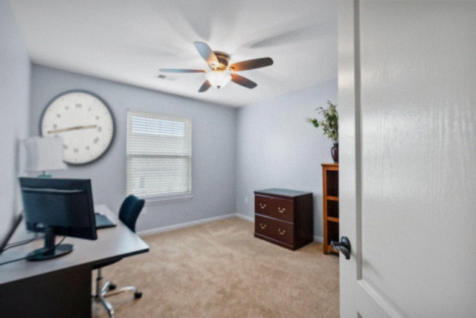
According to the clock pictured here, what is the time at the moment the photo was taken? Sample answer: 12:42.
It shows 2:43
